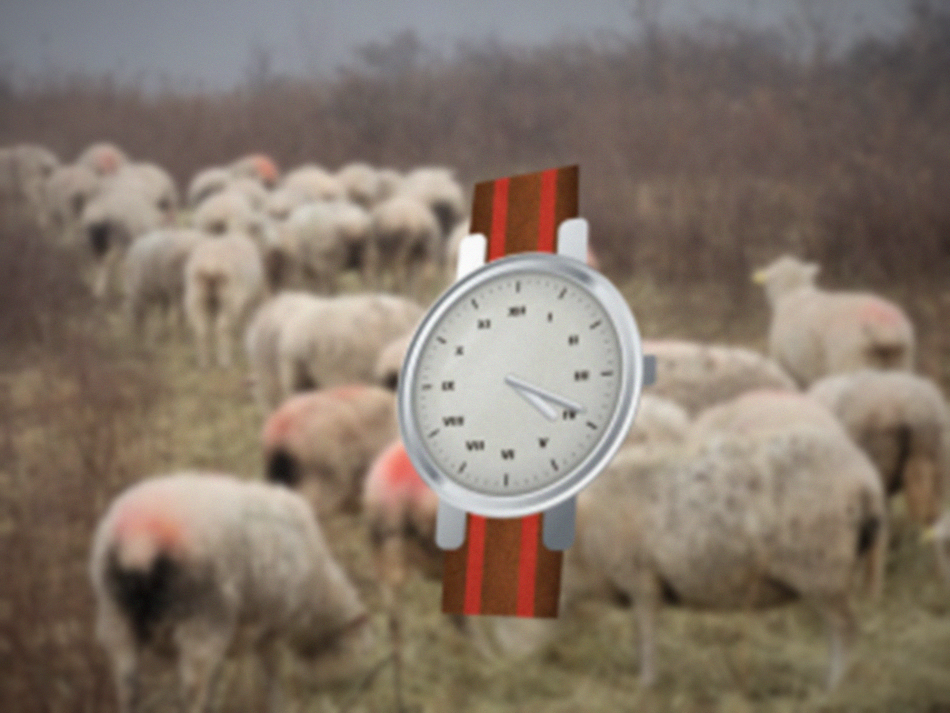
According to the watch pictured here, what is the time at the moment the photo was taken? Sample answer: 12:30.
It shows 4:19
